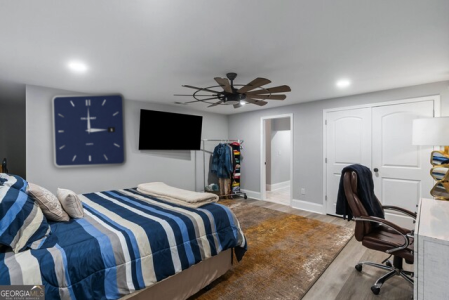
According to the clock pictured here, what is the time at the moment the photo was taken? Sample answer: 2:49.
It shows 3:00
